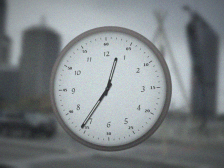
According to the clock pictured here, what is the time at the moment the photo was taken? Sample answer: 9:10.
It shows 12:36
